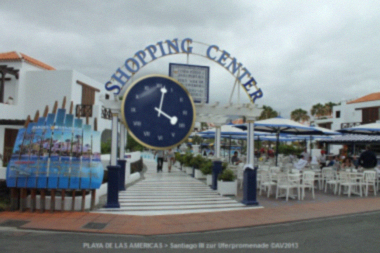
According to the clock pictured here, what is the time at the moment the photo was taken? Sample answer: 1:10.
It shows 4:02
